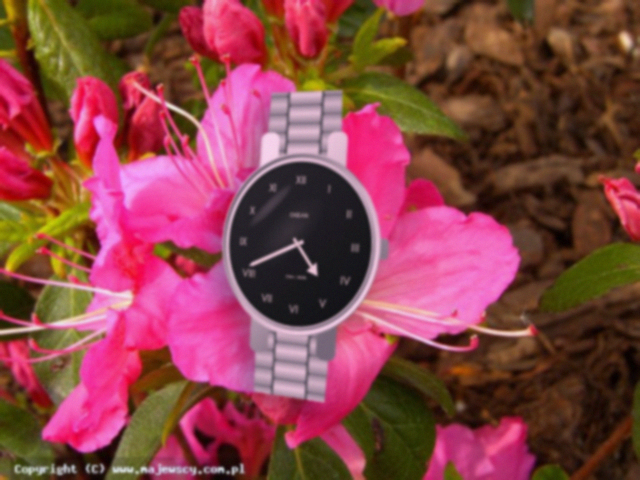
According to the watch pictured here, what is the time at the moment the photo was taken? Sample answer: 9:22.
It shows 4:41
